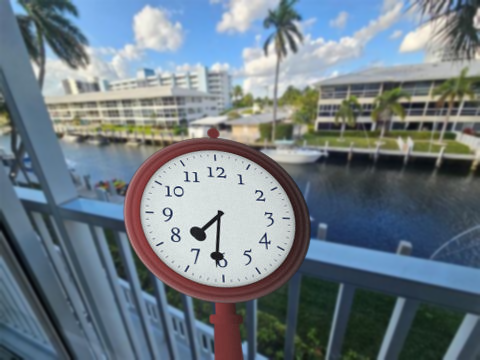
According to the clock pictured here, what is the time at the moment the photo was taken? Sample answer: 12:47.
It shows 7:31
